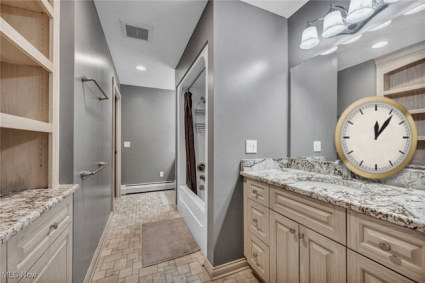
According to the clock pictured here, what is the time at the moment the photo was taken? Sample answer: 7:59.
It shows 12:06
